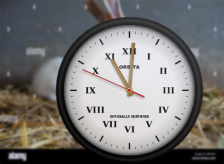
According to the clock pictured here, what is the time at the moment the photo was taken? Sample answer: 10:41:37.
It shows 11:00:49
